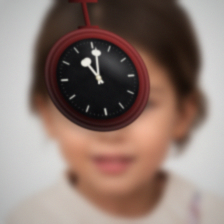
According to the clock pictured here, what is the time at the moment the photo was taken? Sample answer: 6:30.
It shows 11:01
